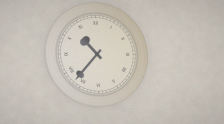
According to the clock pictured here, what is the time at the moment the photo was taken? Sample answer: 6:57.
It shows 10:37
